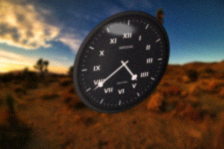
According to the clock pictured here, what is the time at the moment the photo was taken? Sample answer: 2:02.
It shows 4:39
